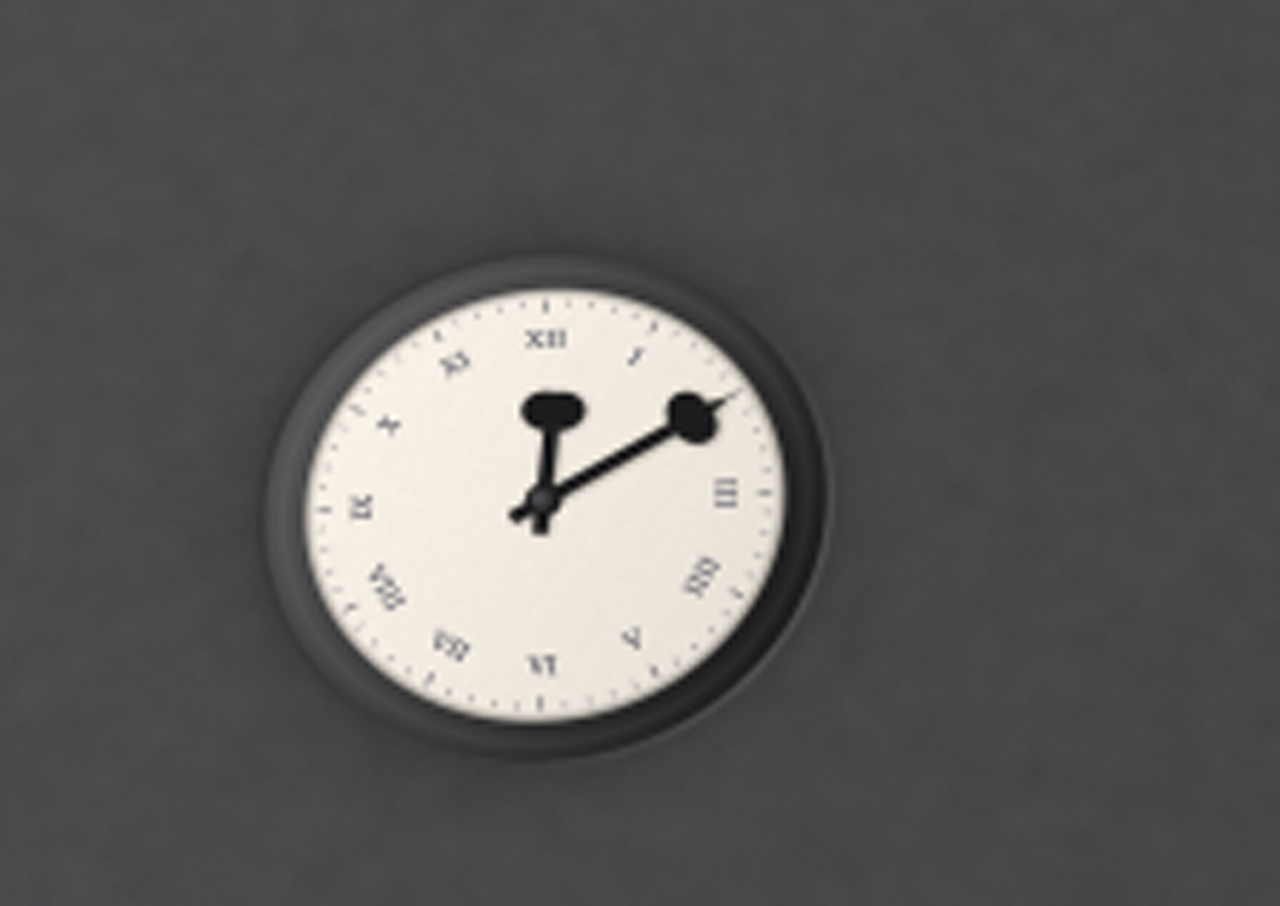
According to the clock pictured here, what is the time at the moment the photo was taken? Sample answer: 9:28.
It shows 12:10
